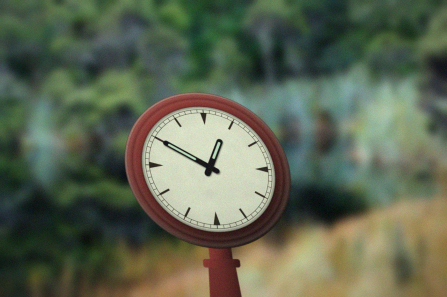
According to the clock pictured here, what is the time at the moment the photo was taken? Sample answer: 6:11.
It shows 12:50
